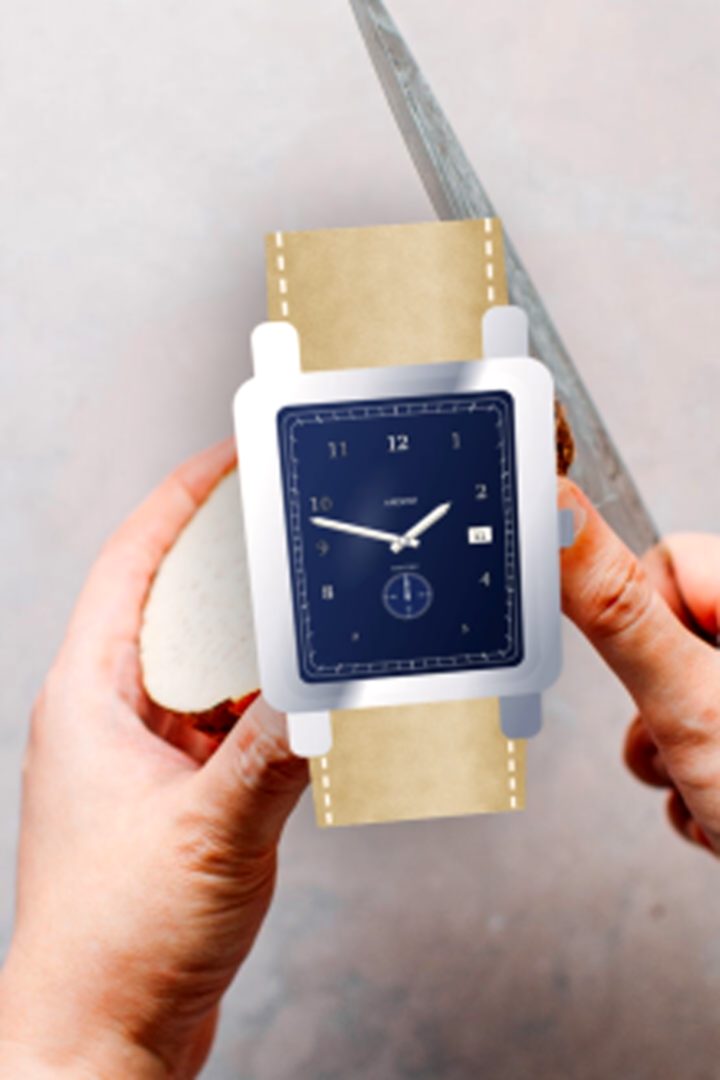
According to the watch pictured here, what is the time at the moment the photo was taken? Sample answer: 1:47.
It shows 1:48
